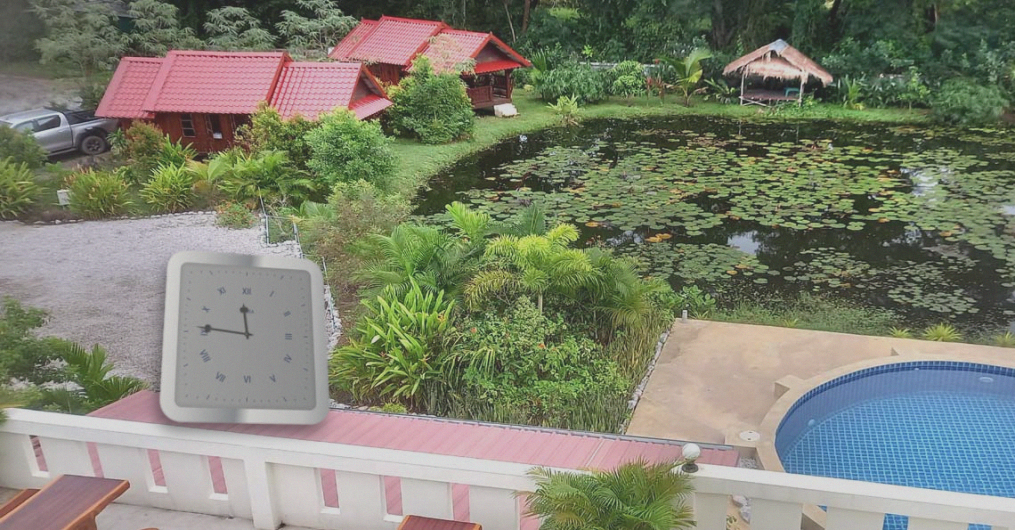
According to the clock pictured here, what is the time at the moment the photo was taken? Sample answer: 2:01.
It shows 11:46
